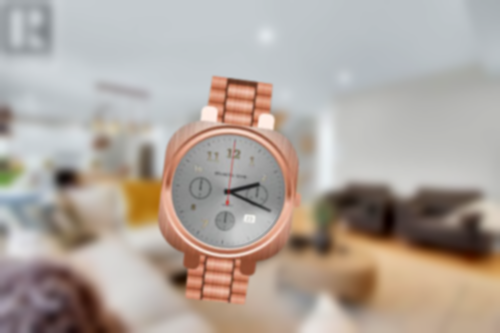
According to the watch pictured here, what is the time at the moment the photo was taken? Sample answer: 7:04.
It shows 2:18
